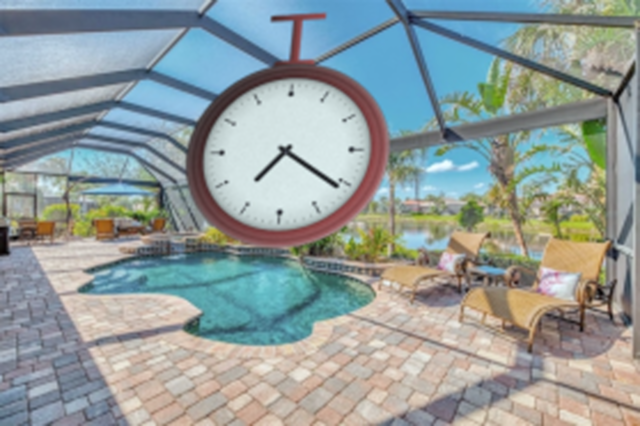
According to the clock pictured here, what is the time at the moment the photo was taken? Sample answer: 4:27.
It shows 7:21
